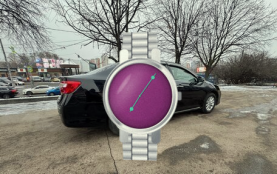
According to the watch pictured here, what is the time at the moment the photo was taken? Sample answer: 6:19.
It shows 7:06
